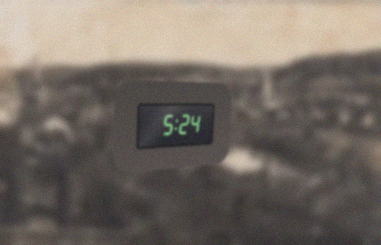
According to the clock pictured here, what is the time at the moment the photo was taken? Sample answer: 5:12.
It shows 5:24
